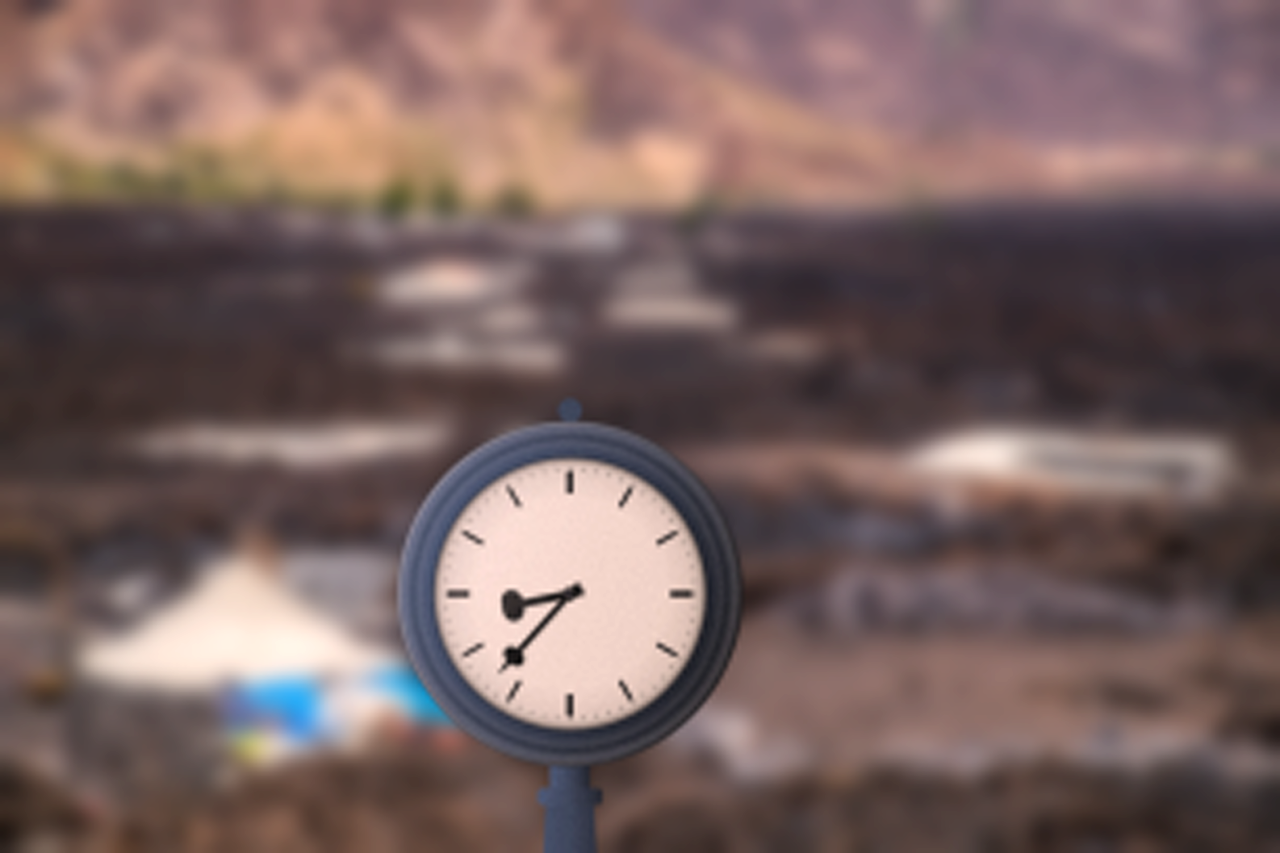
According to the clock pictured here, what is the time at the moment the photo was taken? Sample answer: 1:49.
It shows 8:37
